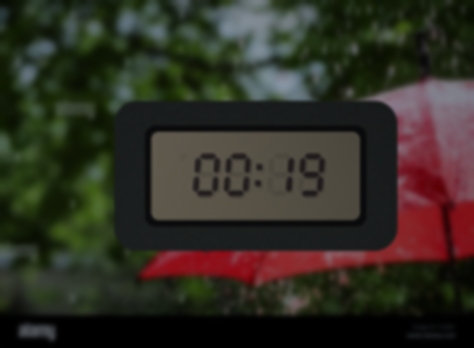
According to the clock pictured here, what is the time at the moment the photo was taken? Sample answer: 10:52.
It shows 0:19
